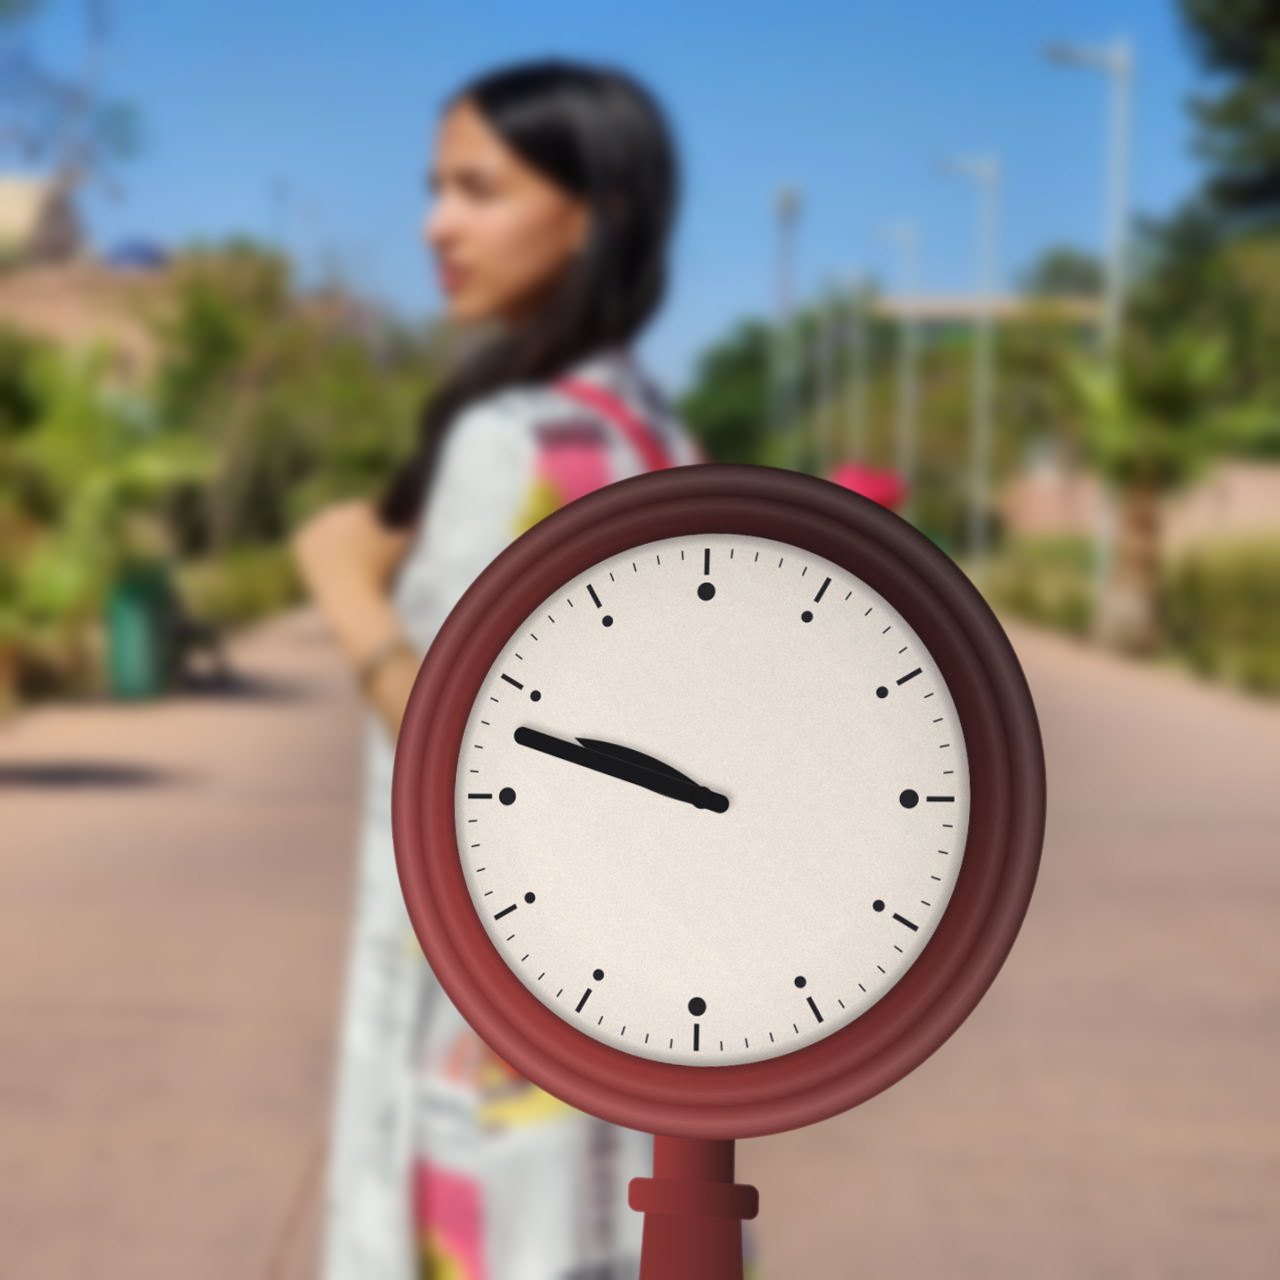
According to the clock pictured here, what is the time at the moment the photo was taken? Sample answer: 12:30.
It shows 9:48
